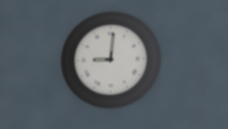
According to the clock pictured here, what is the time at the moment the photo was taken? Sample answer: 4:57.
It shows 9:01
